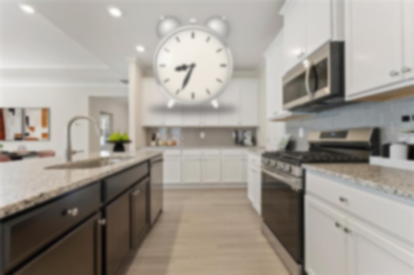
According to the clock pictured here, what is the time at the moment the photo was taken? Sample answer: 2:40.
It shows 8:34
